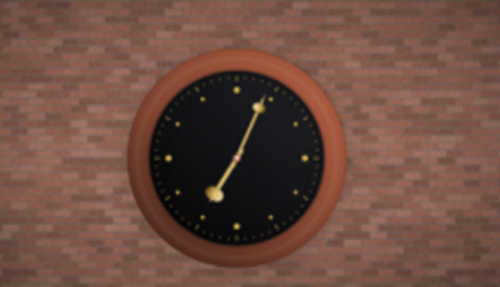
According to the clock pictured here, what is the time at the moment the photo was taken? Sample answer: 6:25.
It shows 7:04
